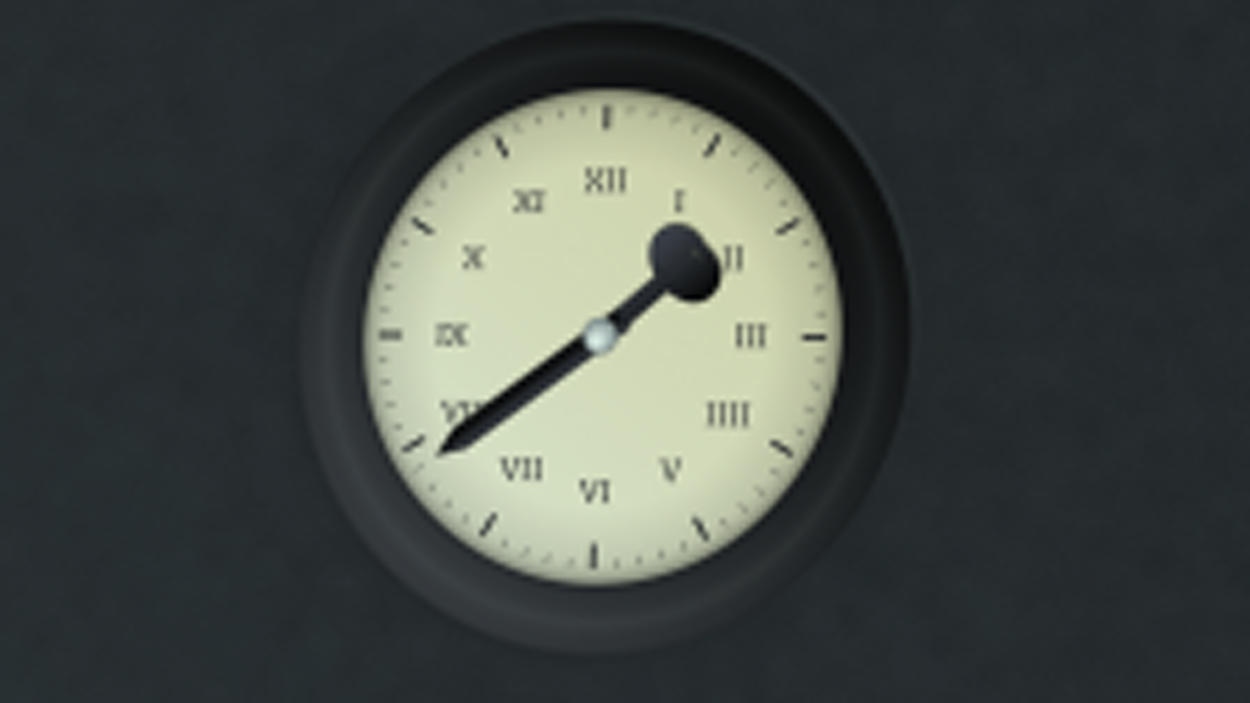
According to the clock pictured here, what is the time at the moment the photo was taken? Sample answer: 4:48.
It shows 1:39
